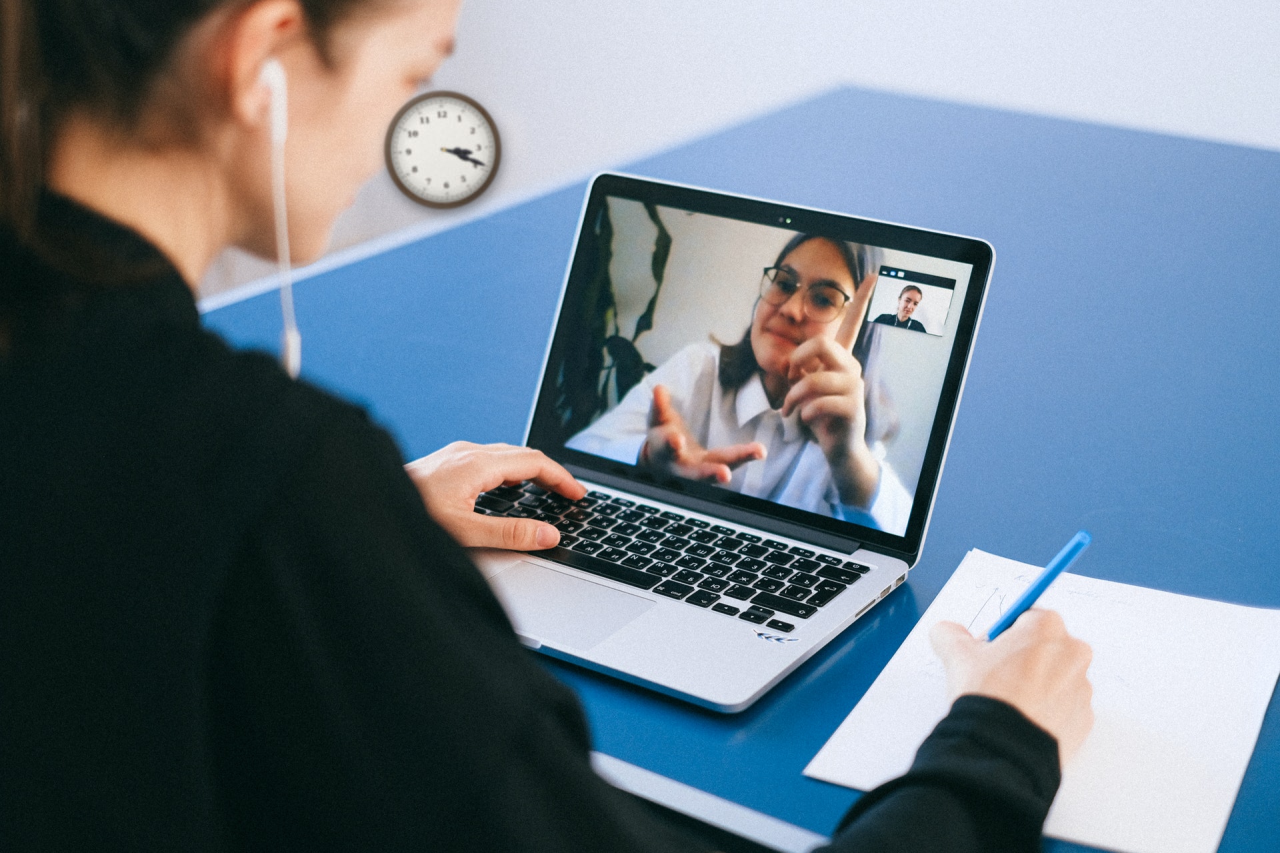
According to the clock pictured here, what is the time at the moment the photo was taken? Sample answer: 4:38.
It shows 3:19
